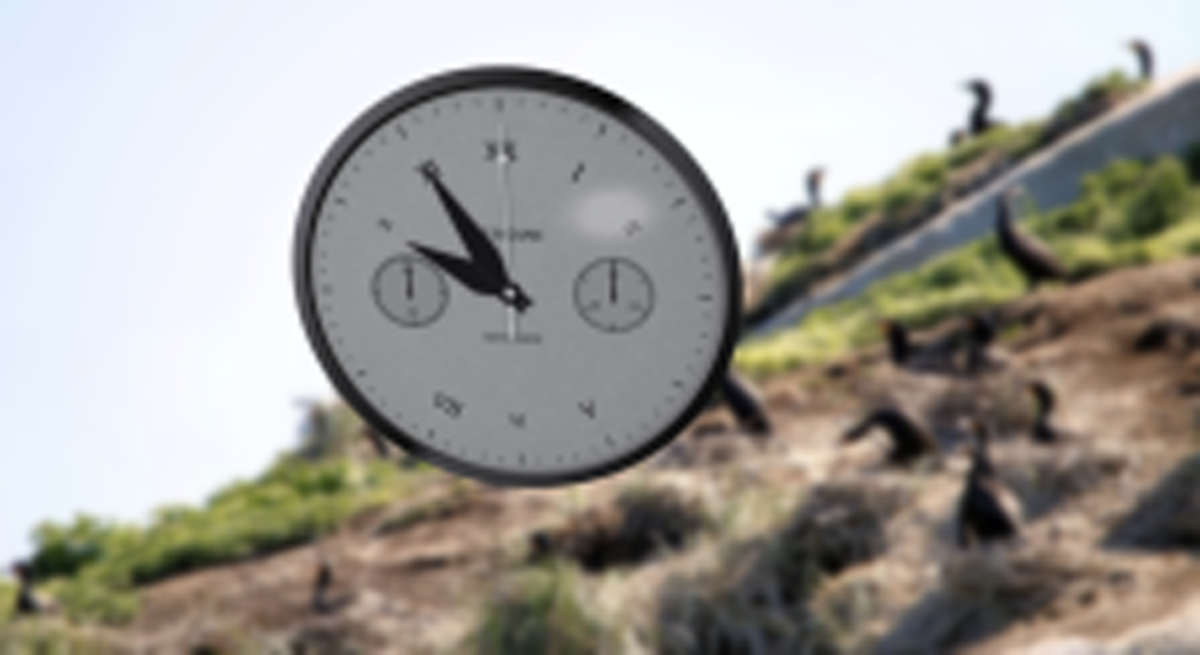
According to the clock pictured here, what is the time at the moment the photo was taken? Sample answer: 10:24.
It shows 9:55
